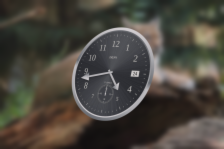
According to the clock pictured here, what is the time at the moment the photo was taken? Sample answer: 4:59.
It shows 4:43
